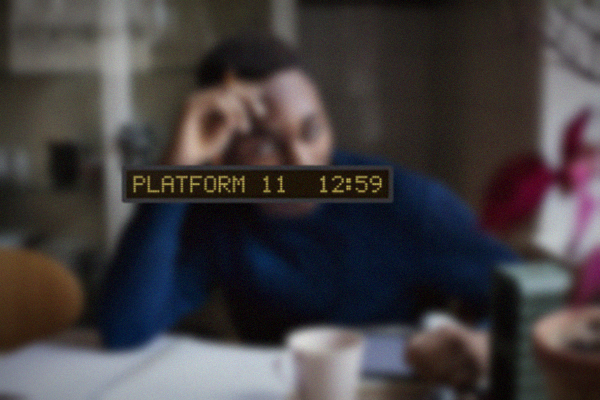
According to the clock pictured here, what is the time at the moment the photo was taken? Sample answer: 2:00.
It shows 12:59
